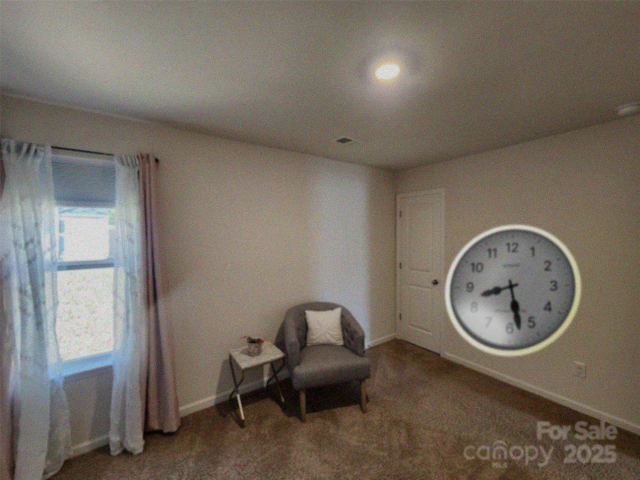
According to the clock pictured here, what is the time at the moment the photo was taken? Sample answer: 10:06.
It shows 8:28
